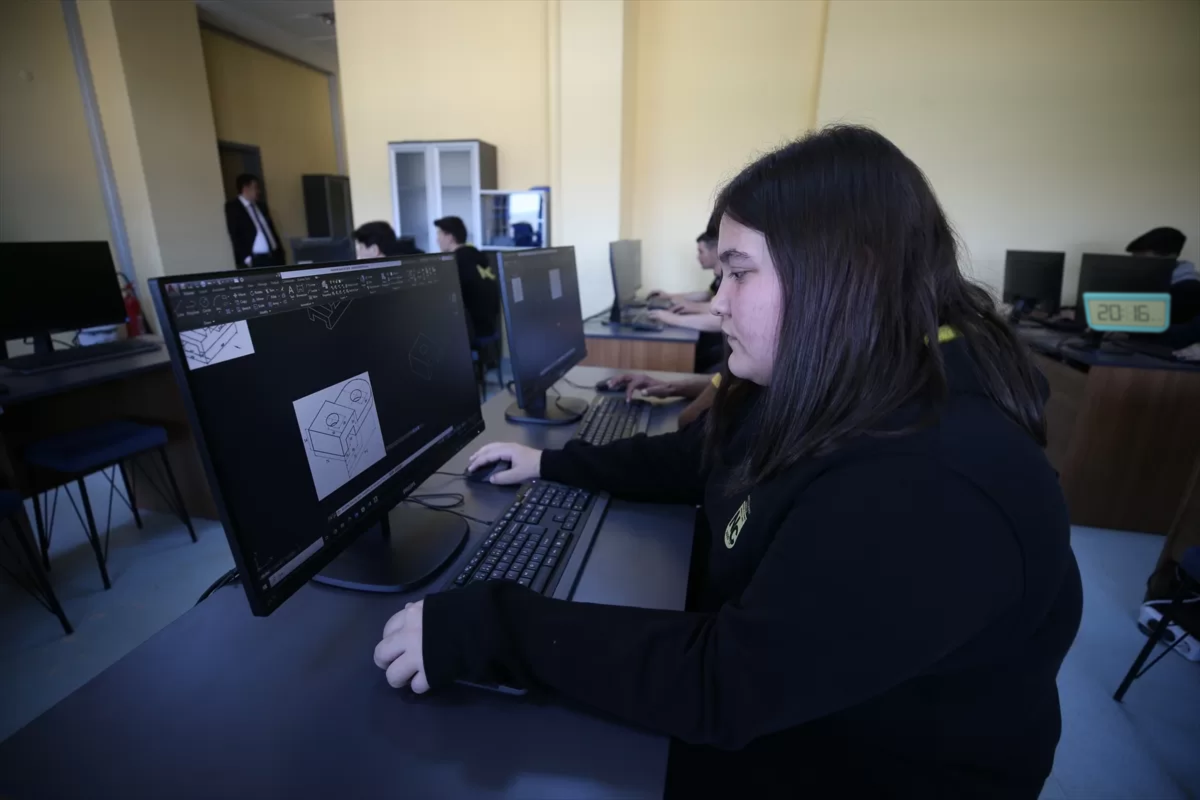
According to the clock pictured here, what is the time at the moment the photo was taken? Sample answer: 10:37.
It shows 20:16
